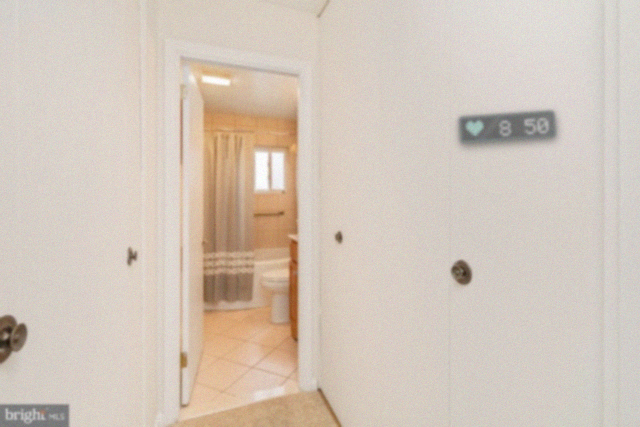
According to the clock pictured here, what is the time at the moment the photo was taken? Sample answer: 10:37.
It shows 8:50
